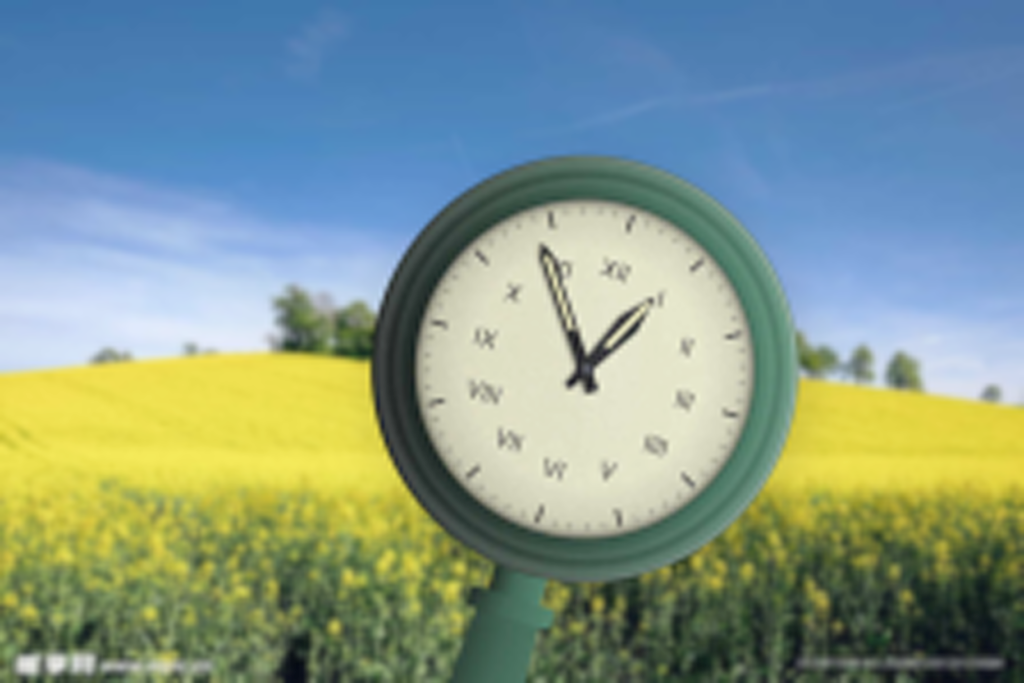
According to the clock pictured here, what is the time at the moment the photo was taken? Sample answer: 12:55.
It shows 12:54
